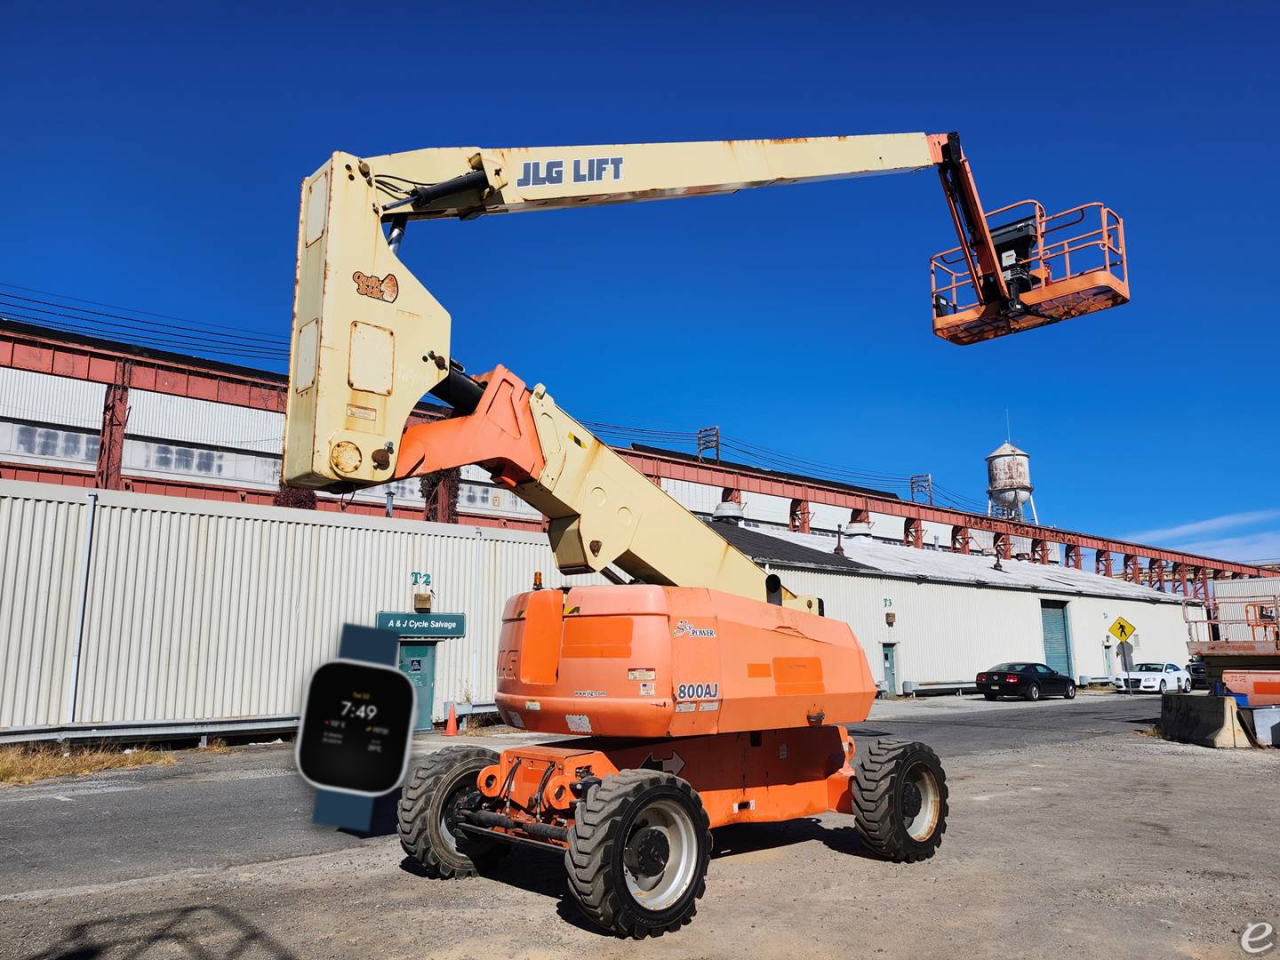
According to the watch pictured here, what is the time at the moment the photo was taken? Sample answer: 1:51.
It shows 7:49
